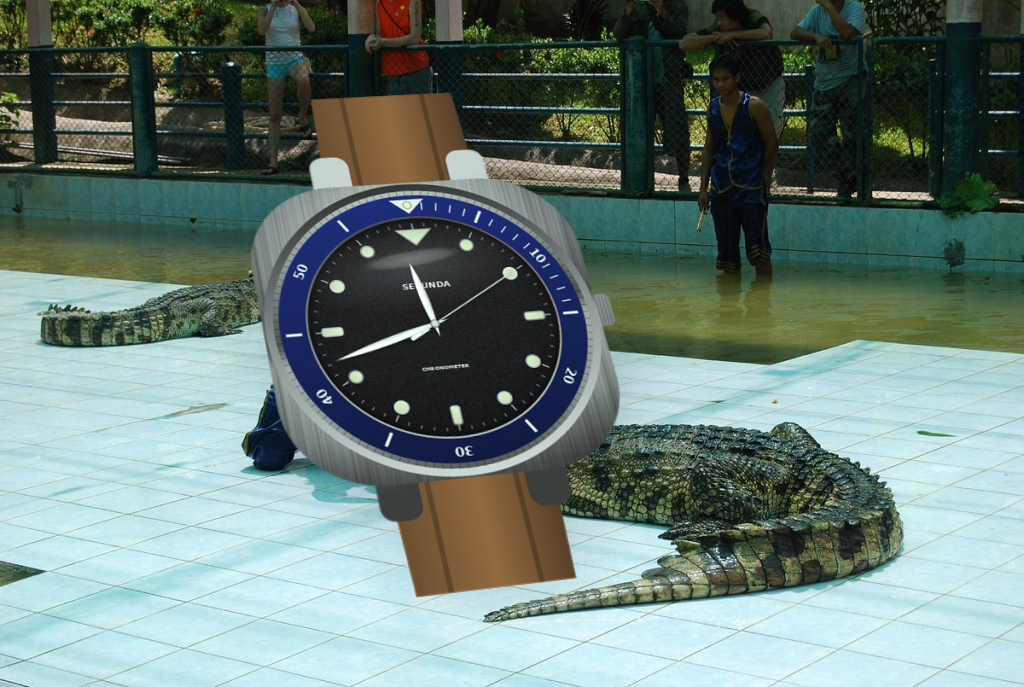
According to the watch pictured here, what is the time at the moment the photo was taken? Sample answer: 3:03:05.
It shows 11:42:10
